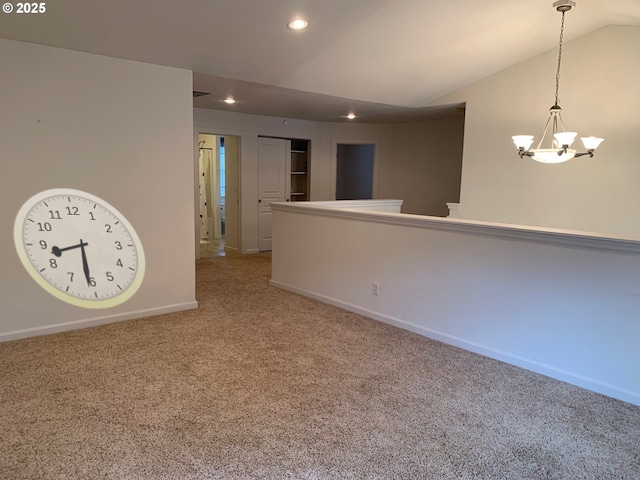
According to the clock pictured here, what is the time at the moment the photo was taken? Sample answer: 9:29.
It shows 8:31
